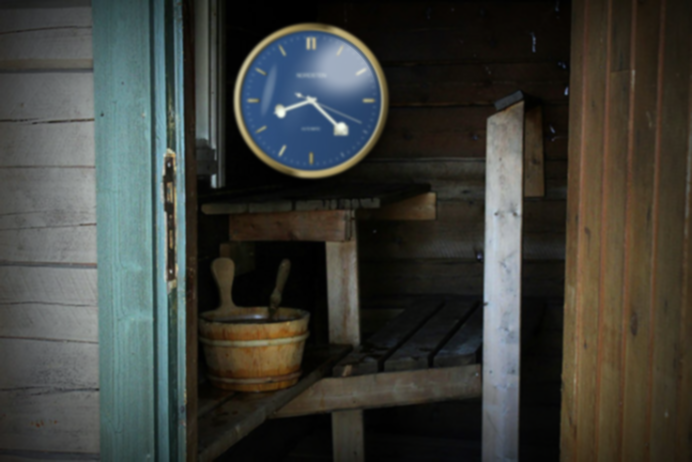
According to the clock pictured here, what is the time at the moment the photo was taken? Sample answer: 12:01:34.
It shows 8:22:19
